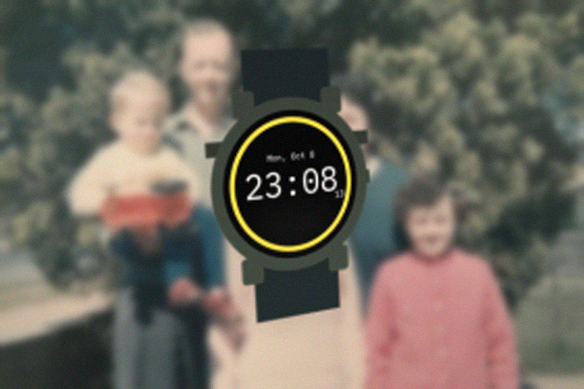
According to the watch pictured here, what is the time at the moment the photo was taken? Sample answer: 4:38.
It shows 23:08
